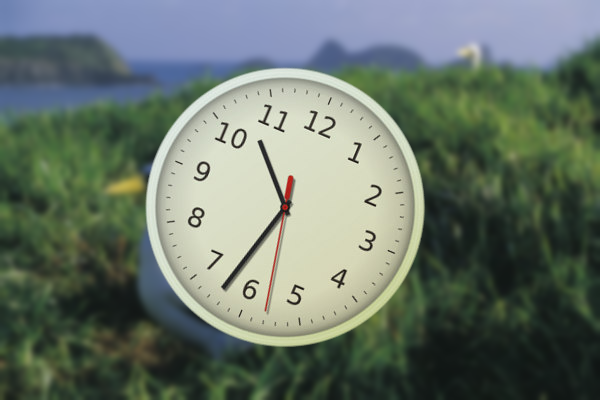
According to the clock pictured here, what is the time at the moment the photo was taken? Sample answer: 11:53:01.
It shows 10:32:28
